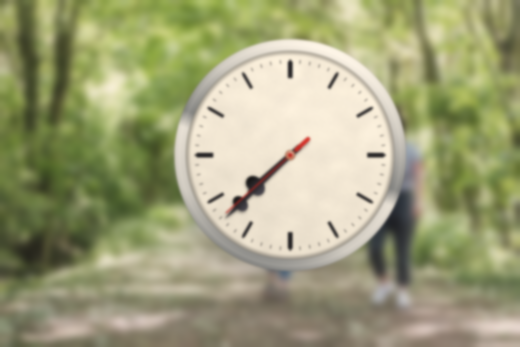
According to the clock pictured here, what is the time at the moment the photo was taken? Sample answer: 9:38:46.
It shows 7:37:38
